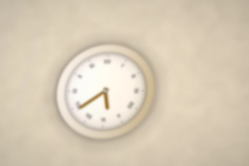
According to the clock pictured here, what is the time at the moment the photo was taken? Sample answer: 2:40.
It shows 5:39
